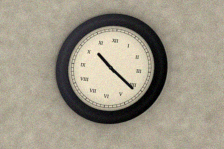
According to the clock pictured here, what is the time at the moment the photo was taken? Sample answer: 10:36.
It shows 10:21
